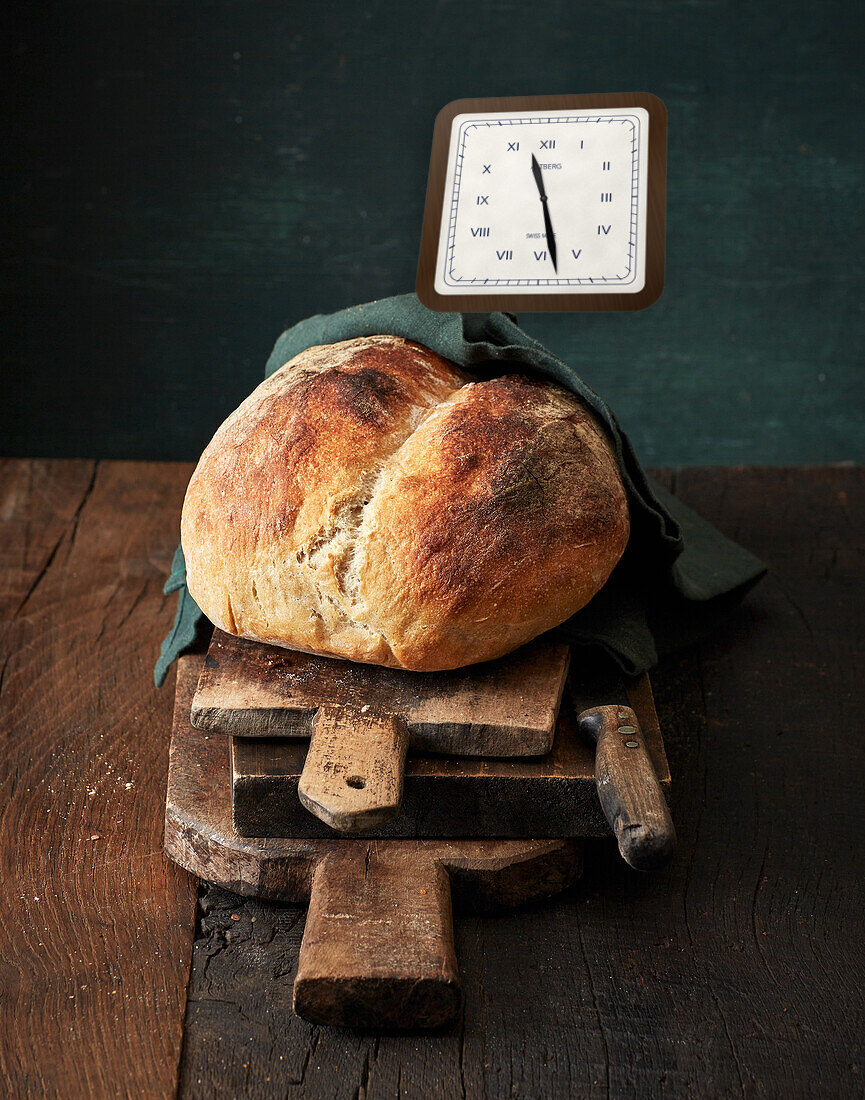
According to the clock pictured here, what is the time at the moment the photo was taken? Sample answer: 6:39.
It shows 11:28
